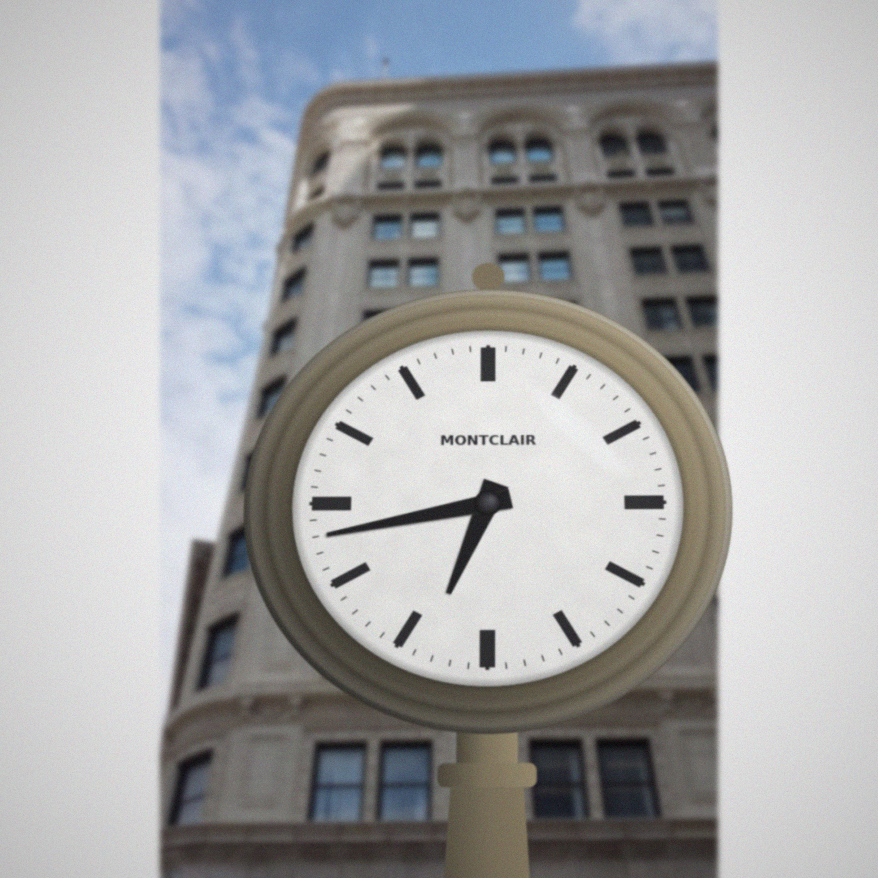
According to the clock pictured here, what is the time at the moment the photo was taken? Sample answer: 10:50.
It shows 6:43
